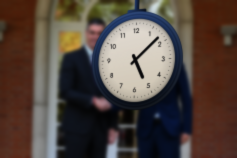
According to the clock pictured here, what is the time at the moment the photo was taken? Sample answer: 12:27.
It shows 5:08
